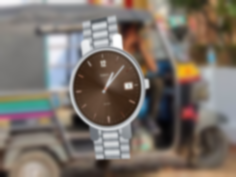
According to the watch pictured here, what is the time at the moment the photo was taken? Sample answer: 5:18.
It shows 1:08
